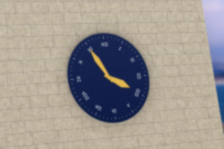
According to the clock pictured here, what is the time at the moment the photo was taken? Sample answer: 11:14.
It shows 3:55
